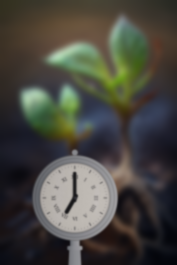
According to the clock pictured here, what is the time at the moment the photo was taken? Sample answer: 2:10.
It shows 7:00
